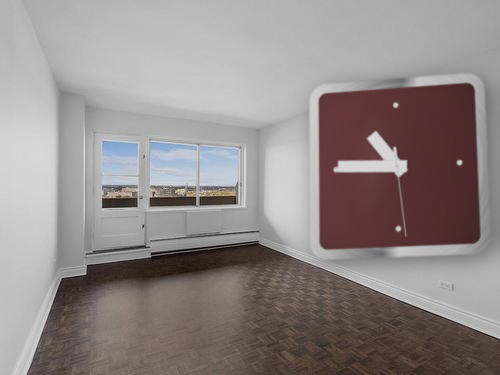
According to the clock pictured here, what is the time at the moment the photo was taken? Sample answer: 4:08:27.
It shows 10:45:29
